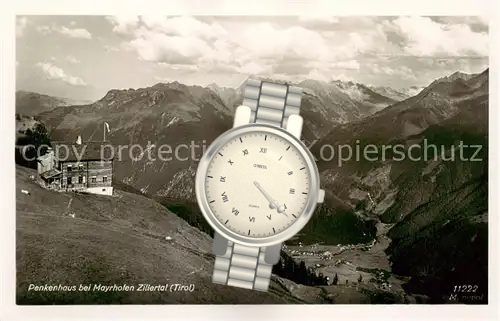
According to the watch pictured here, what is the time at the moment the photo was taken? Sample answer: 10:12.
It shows 4:21
